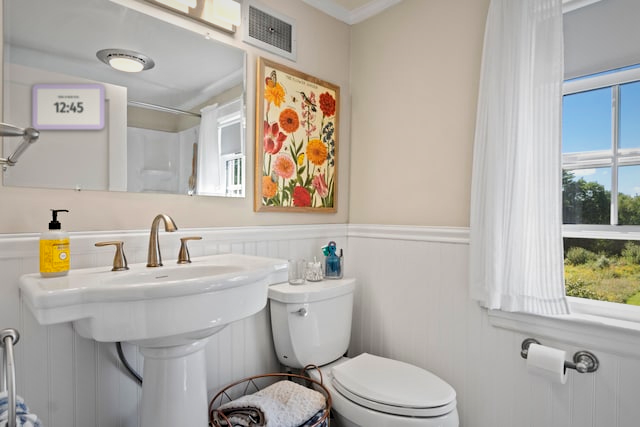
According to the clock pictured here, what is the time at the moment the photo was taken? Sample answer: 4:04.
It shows 12:45
